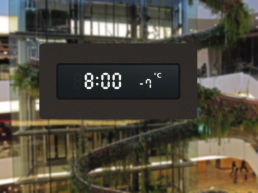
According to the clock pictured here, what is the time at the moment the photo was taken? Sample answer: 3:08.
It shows 8:00
